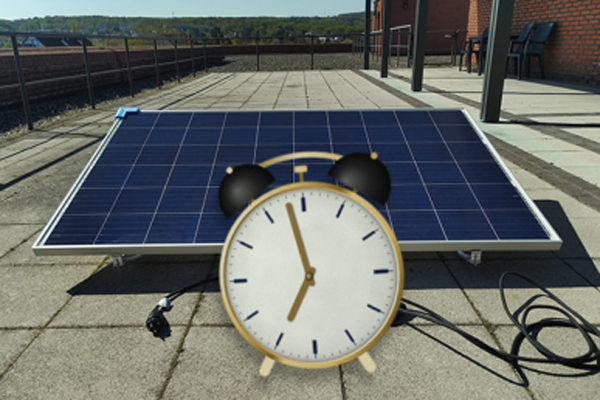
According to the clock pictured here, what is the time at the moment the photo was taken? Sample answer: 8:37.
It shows 6:58
